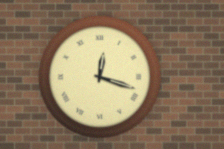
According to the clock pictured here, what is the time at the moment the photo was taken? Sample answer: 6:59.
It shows 12:18
